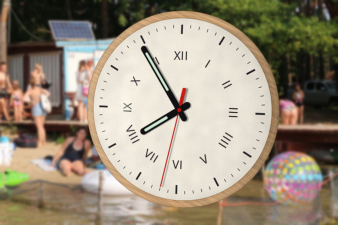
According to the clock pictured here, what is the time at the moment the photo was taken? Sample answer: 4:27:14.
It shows 7:54:32
